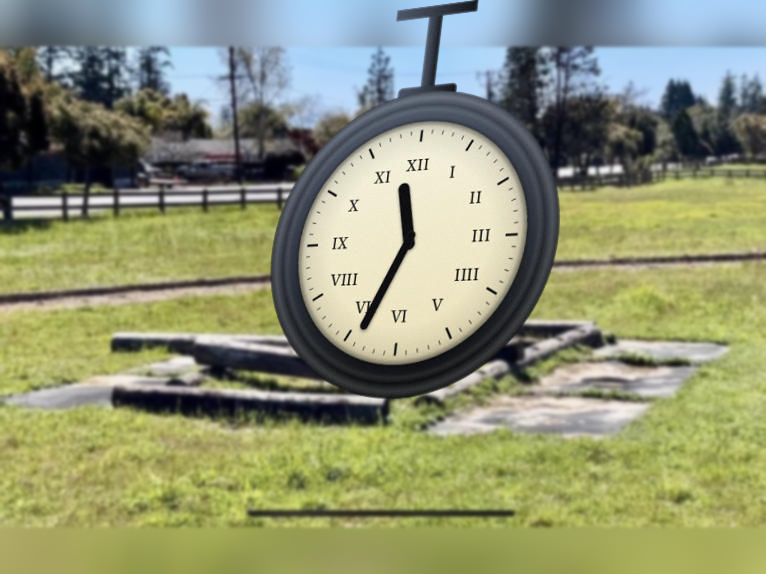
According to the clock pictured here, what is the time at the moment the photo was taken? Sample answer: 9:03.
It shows 11:34
